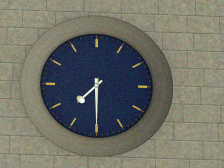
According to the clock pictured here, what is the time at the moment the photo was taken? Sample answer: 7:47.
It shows 7:30
